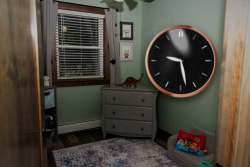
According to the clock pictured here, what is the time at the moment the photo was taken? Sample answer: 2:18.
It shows 9:28
